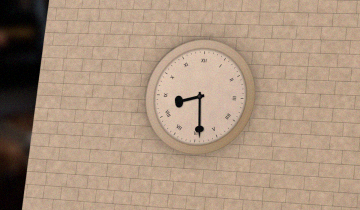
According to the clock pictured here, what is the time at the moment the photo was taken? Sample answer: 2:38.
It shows 8:29
